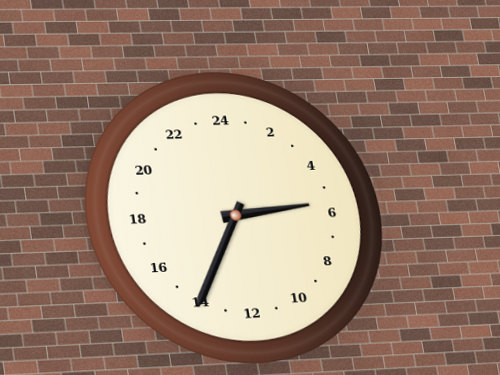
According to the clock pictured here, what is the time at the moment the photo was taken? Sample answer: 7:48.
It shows 5:35
